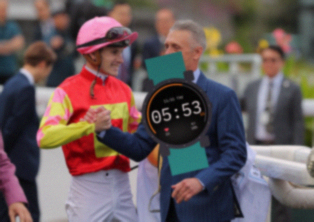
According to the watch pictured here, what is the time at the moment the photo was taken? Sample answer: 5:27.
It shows 5:53
